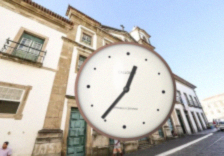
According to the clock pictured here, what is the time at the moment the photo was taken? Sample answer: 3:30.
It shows 12:36
